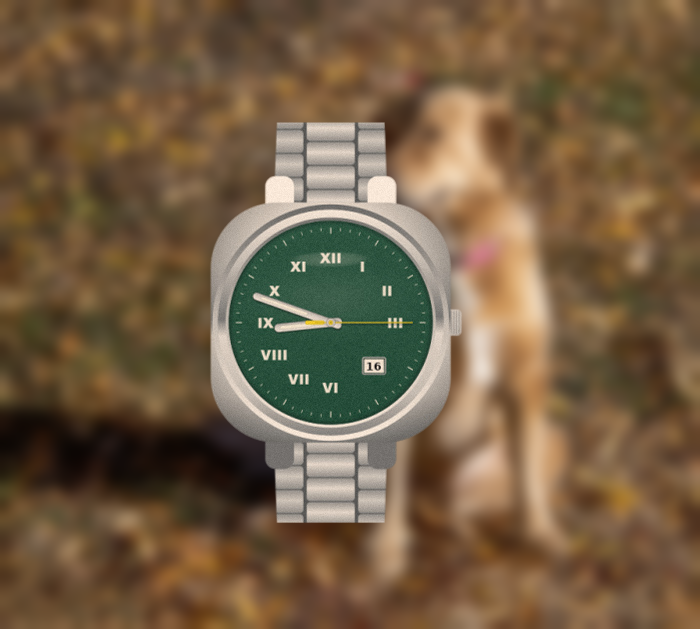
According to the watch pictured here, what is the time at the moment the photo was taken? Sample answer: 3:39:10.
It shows 8:48:15
